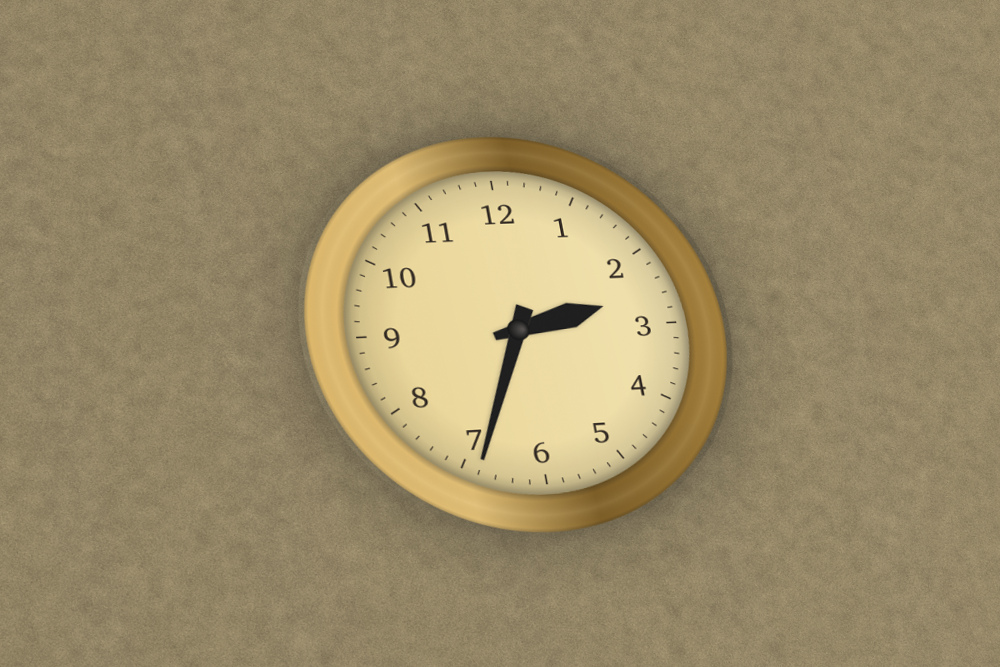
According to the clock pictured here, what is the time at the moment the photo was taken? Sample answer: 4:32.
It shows 2:34
